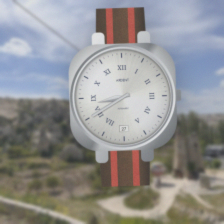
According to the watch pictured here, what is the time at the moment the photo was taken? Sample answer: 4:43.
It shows 8:40
